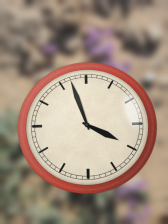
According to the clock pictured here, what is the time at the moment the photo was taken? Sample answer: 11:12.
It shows 3:57
